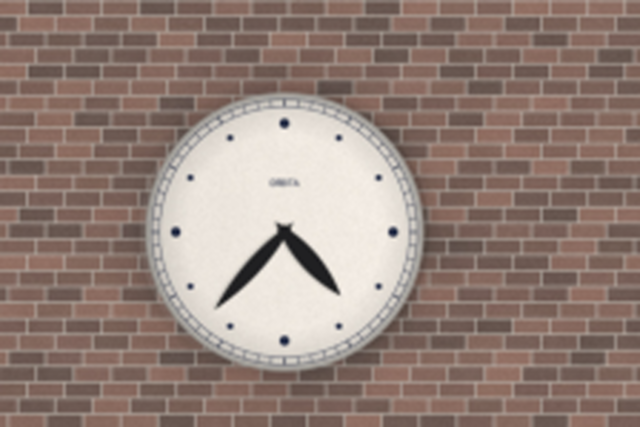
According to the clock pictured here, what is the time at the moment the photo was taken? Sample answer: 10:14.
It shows 4:37
